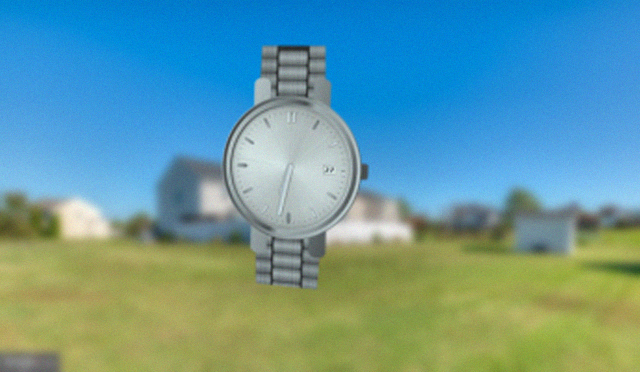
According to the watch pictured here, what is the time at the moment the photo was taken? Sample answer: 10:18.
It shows 6:32
